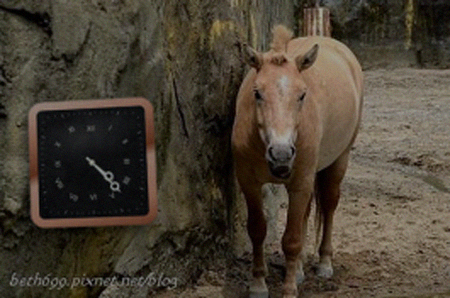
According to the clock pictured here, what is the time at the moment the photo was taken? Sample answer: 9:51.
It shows 4:23
